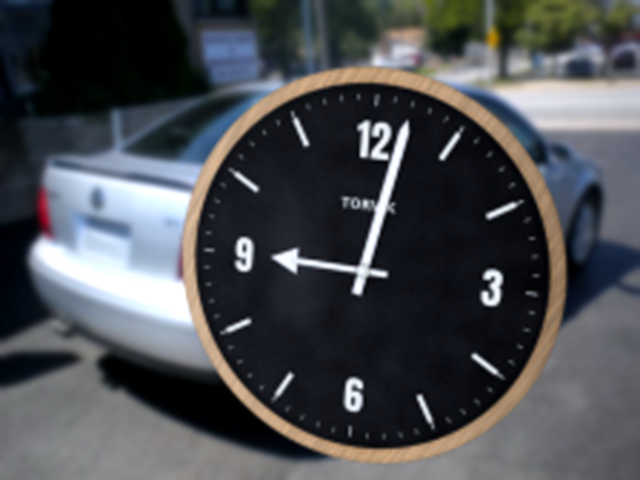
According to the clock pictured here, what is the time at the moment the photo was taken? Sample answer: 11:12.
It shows 9:02
